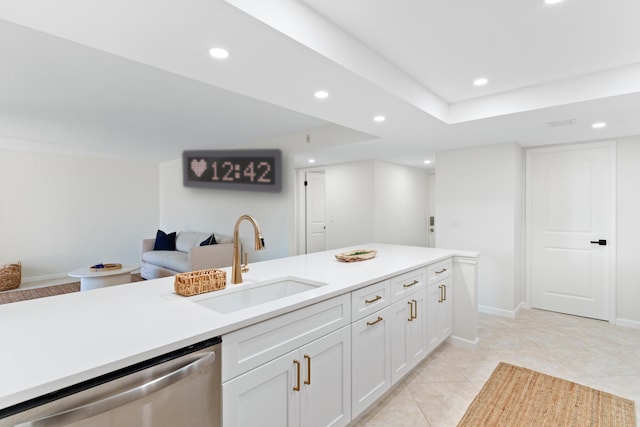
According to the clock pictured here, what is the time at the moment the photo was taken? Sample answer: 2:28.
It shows 12:42
